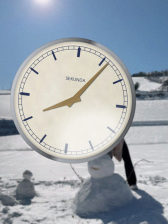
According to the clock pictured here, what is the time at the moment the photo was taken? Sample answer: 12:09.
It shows 8:06
